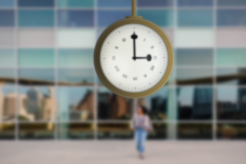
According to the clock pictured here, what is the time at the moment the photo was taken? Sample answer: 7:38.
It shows 3:00
